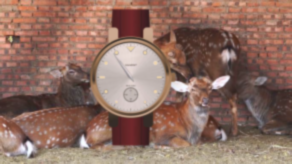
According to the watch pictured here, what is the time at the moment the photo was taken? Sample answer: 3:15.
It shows 10:54
